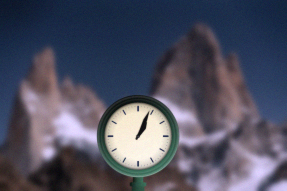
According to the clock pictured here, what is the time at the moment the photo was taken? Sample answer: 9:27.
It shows 1:04
